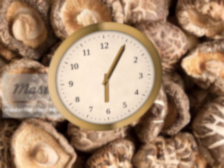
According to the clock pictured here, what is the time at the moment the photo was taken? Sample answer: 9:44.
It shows 6:05
